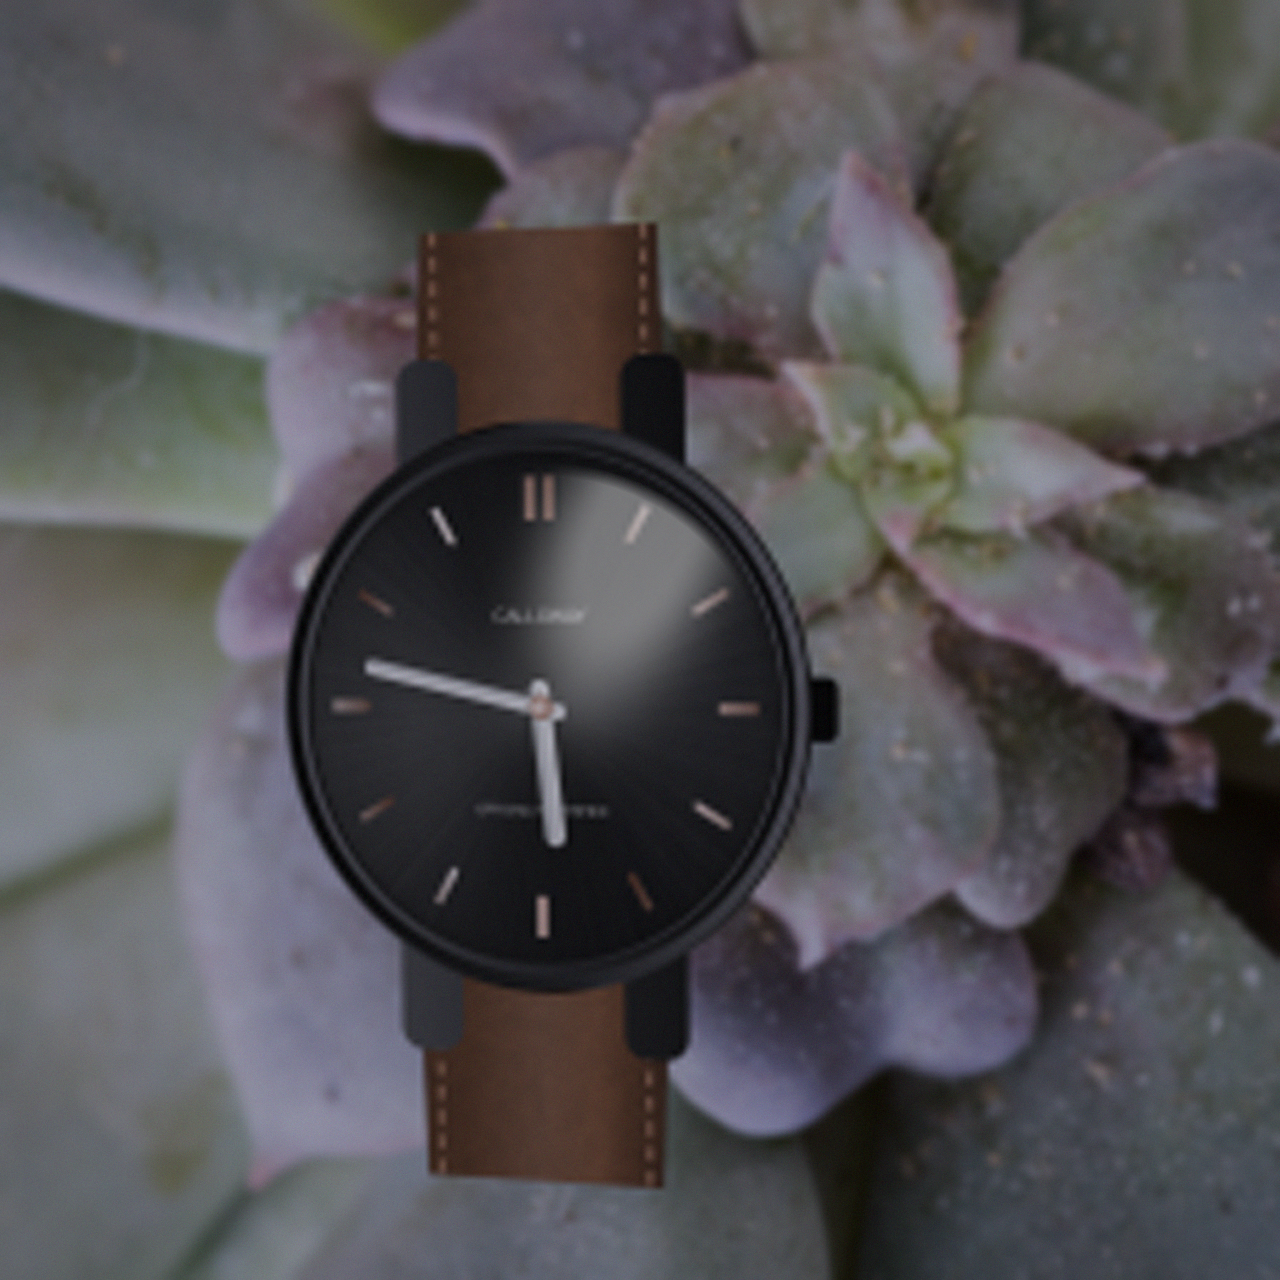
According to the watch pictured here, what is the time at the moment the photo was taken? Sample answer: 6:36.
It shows 5:47
